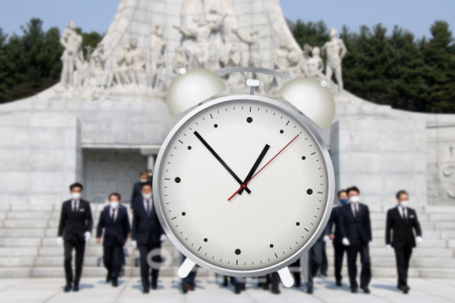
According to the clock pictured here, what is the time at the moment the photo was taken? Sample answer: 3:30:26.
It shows 12:52:07
